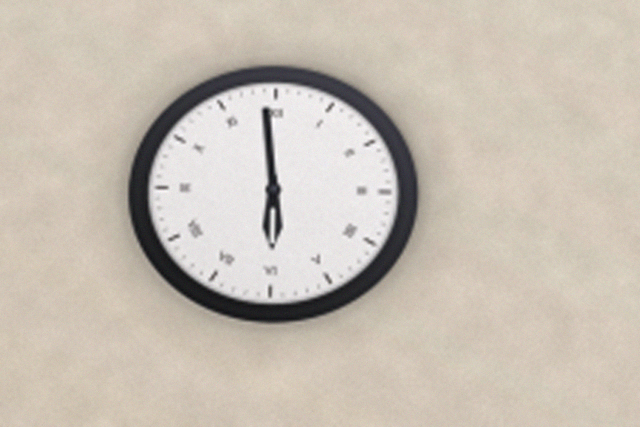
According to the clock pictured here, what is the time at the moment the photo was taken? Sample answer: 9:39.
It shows 5:59
